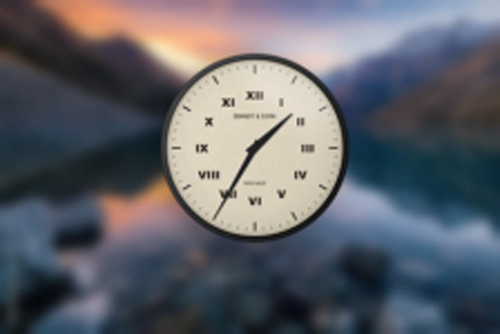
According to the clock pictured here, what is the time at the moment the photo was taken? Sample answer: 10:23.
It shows 1:35
